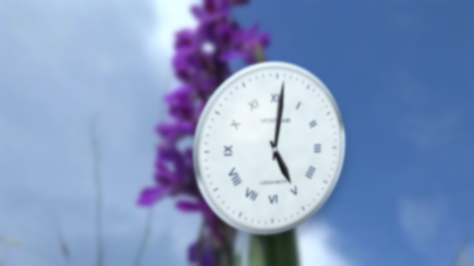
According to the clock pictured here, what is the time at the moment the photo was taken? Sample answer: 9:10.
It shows 5:01
